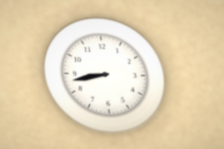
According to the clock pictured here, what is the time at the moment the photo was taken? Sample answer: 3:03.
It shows 8:43
